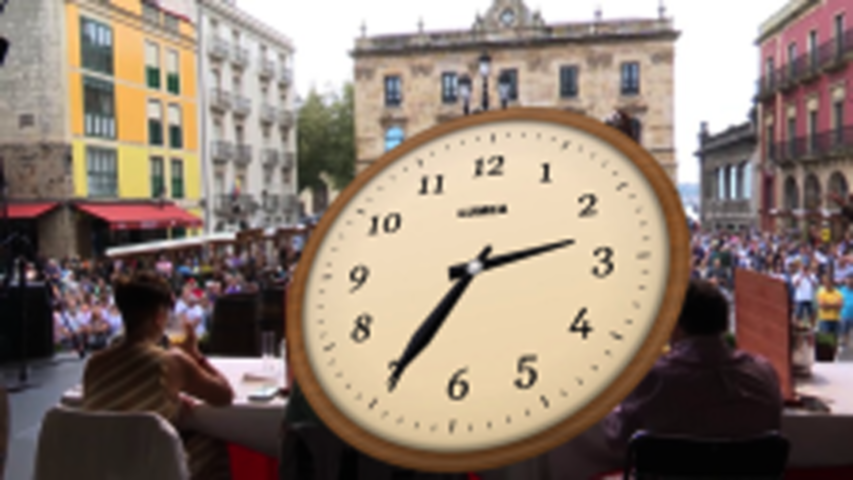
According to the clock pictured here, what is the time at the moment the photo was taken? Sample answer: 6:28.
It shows 2:35
